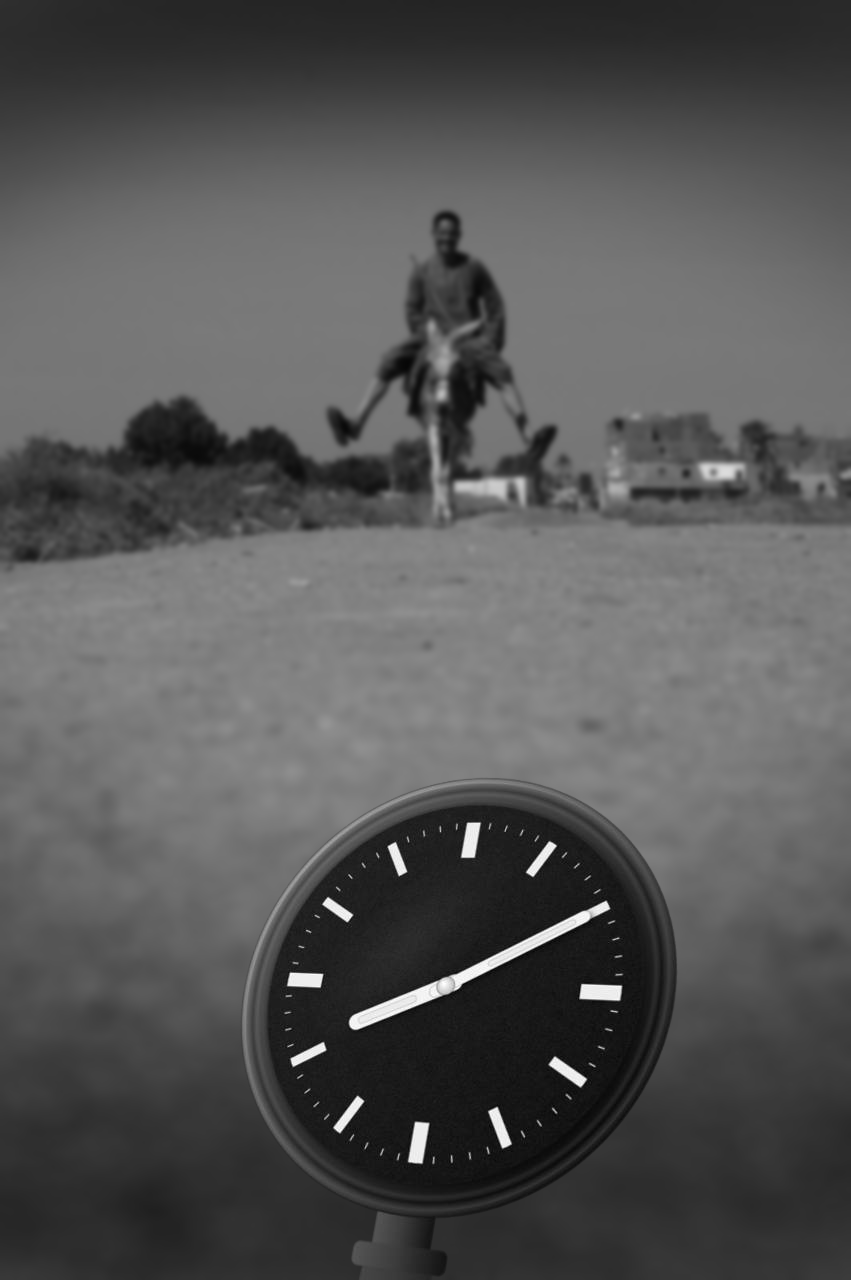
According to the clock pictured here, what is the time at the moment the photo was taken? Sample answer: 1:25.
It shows 8:10
